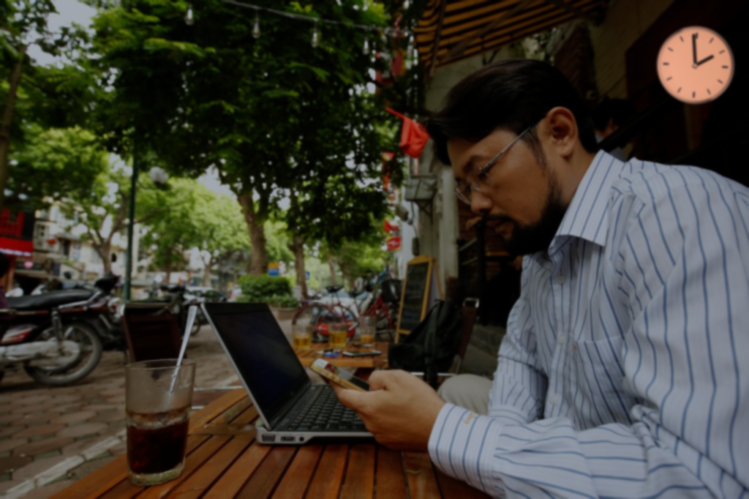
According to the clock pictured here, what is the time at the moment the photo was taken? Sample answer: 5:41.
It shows 1:59
